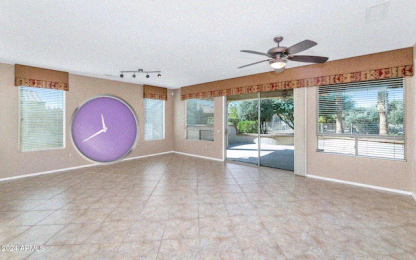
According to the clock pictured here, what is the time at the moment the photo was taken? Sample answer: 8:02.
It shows 11:40
